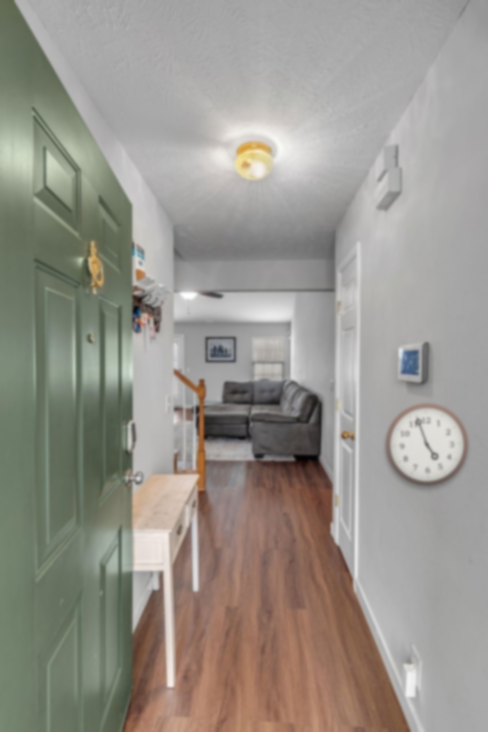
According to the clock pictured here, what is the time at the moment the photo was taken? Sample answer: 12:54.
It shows 4:57
